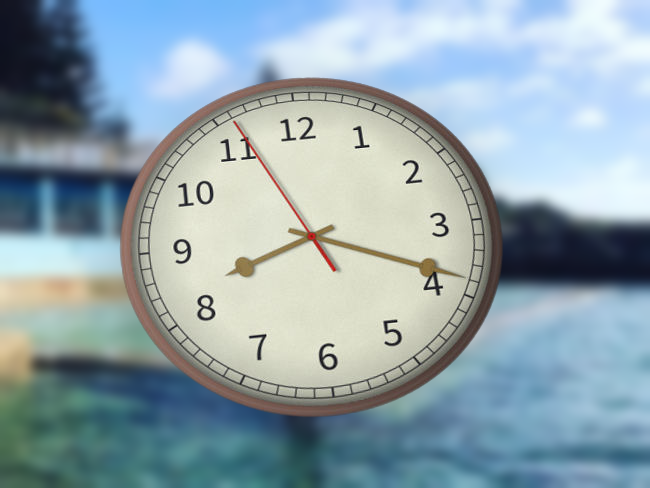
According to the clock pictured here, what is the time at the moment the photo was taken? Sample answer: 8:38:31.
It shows 8:18:56
